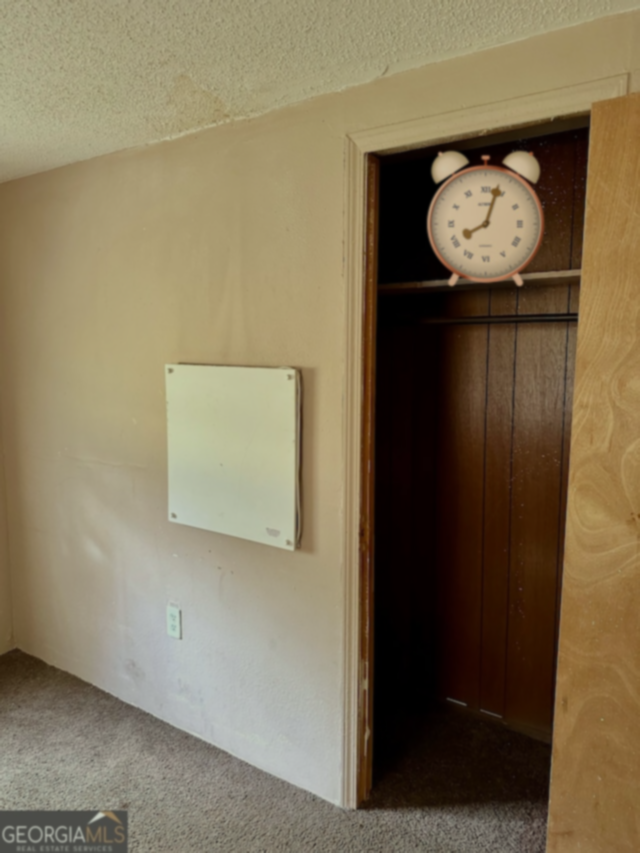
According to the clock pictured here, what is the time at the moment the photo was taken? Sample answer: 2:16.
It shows 8:03
